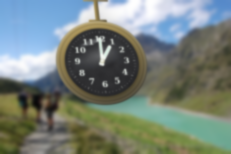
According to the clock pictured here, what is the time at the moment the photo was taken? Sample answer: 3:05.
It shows 1:00
